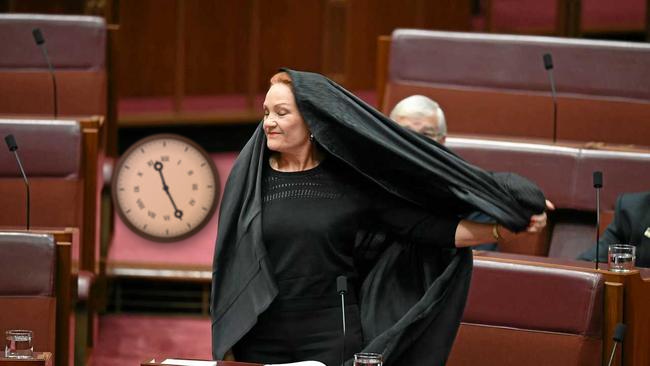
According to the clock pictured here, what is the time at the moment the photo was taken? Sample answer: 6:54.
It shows 11:26
